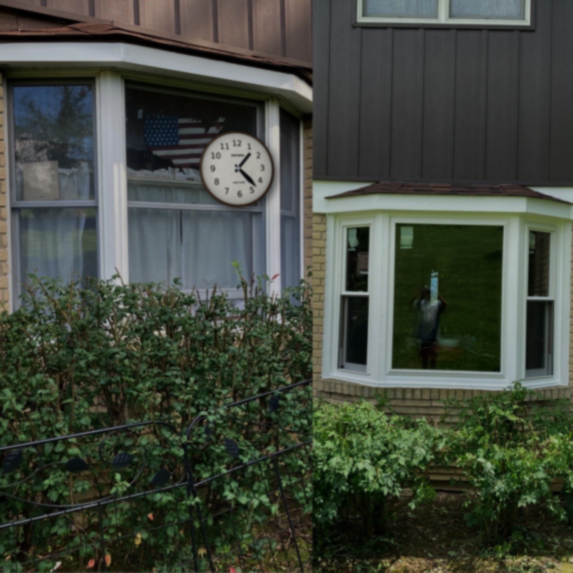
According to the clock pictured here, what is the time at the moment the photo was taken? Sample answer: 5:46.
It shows 1:23
